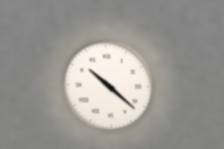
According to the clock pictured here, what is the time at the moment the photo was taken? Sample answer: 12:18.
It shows 10:22
